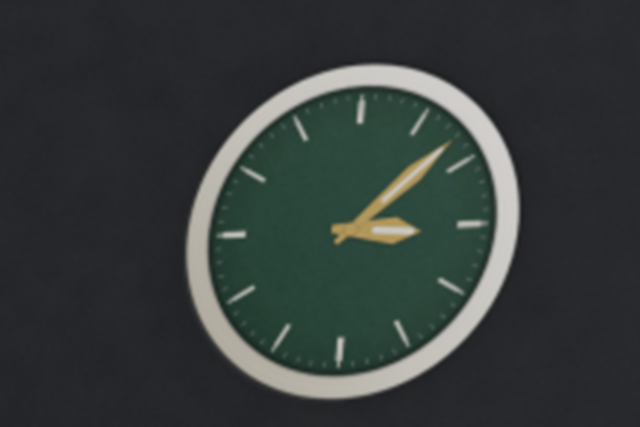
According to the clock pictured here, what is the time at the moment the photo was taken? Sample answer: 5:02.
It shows 3:08
